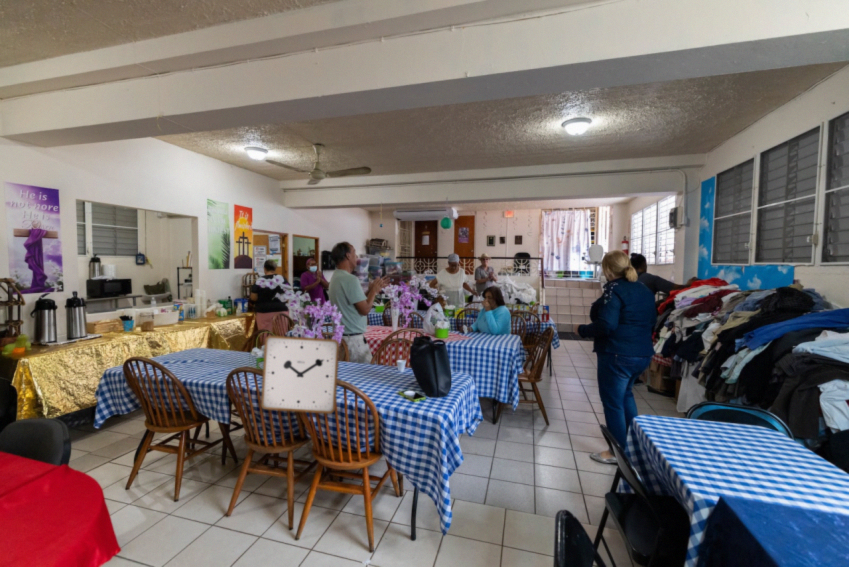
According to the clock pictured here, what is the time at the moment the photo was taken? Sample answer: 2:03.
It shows 10:09
